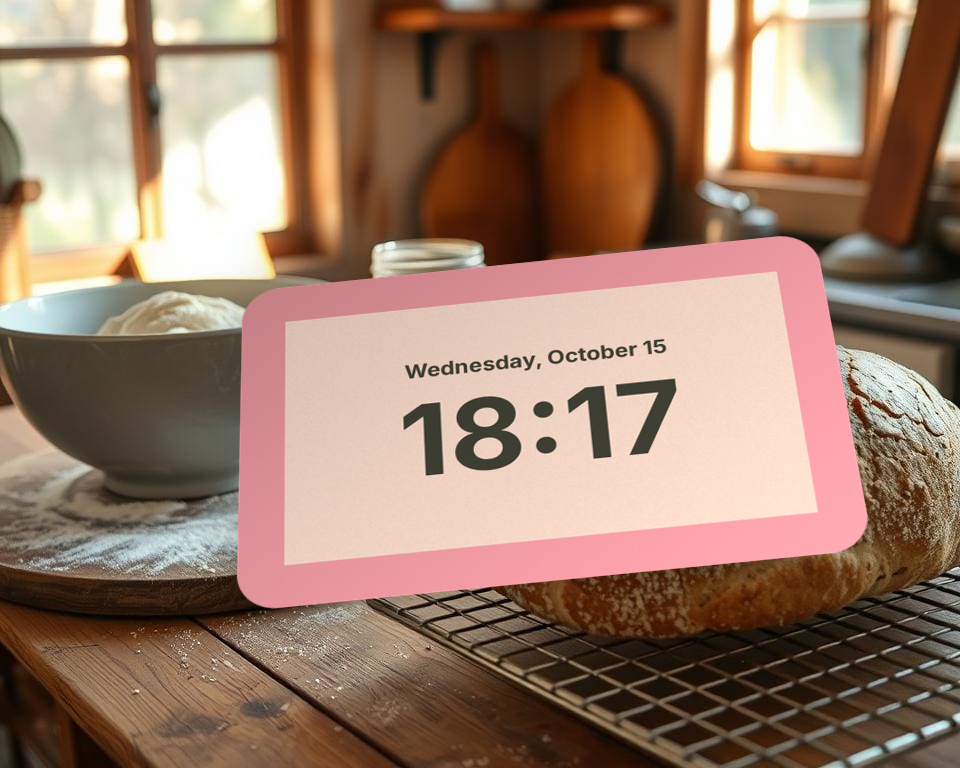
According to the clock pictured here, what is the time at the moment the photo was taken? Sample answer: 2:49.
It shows 18:17
